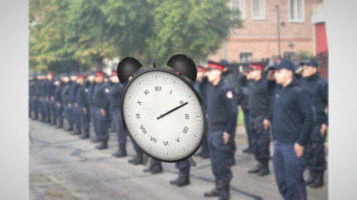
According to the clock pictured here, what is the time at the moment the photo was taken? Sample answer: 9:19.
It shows 2:11
